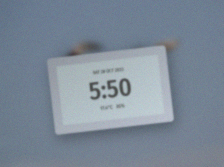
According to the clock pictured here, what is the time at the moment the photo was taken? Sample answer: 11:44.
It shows 5:50
